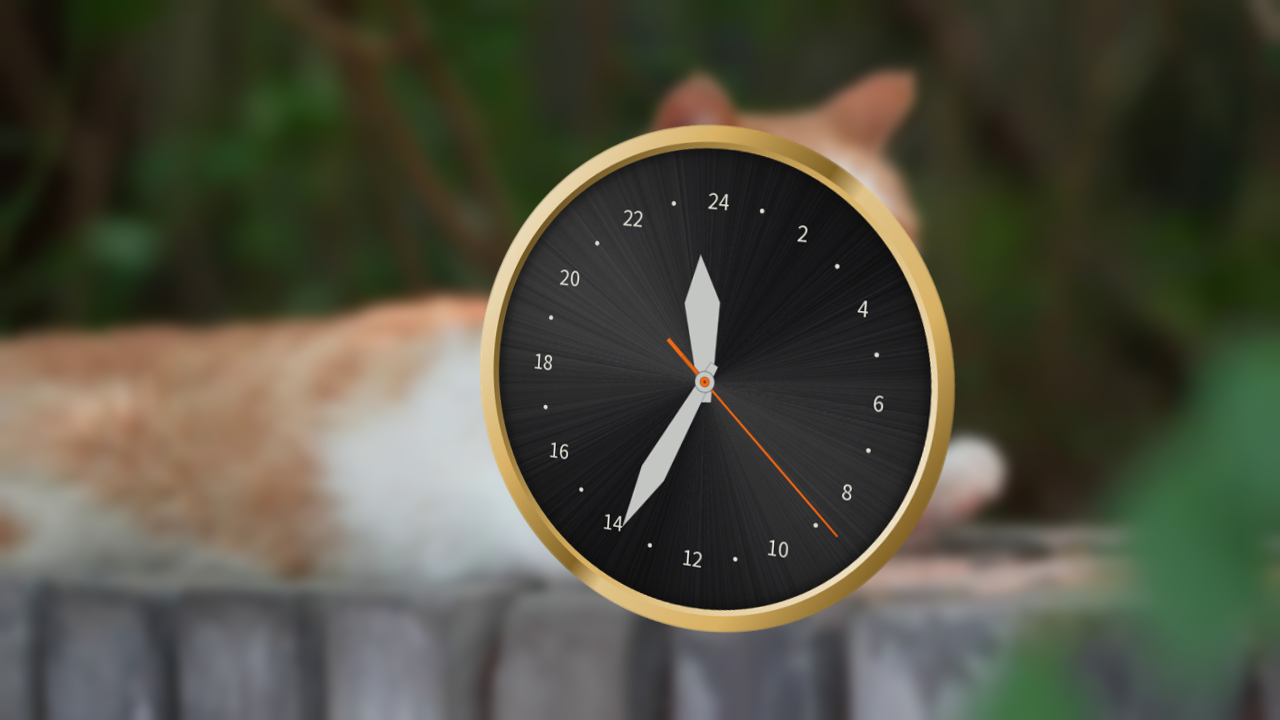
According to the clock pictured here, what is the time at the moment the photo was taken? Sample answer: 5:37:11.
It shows 23:34:22
